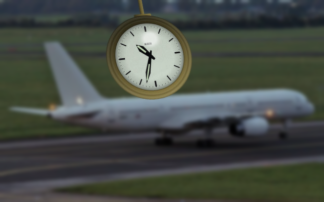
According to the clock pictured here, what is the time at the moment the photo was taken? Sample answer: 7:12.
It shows 10:33
